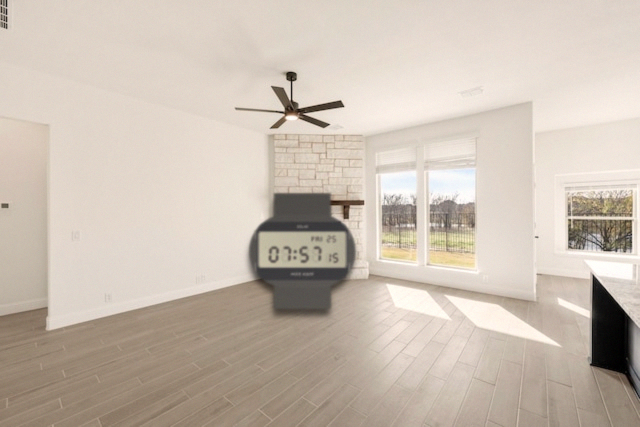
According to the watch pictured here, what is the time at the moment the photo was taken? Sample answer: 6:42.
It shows 7:57
